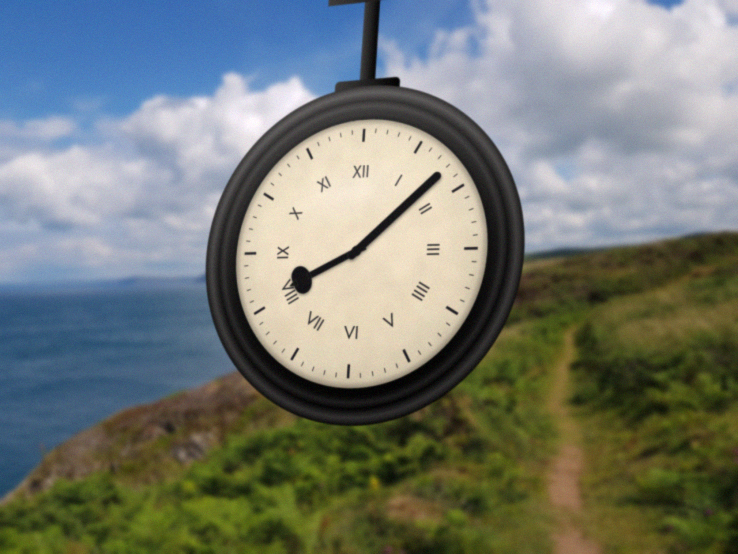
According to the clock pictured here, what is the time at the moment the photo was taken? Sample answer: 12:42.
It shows 8:08
